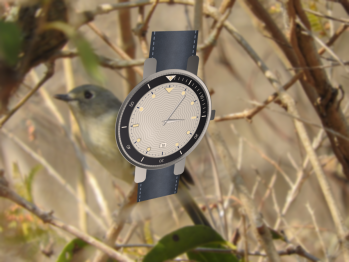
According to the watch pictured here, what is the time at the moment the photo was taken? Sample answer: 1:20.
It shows 3:06
